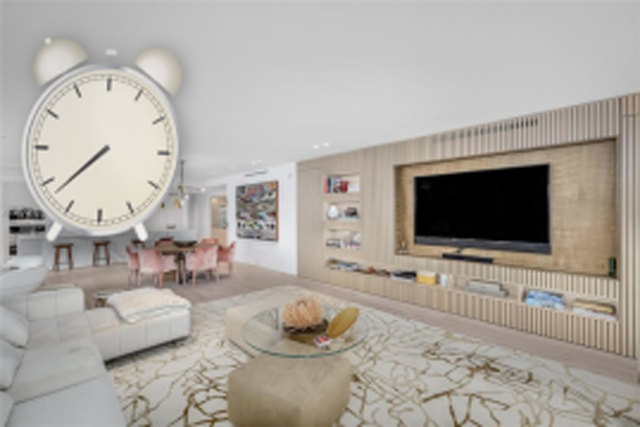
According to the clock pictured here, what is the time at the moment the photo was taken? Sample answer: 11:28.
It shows 7:38
